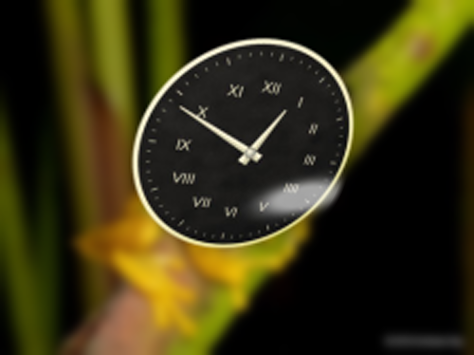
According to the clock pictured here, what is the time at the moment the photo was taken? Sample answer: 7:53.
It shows 12:49
